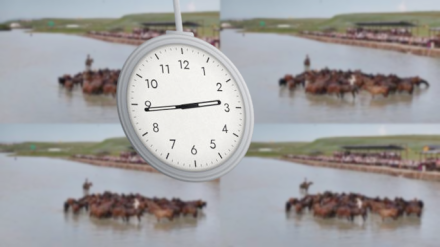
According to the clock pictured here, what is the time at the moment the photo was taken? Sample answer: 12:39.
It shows 2:44
